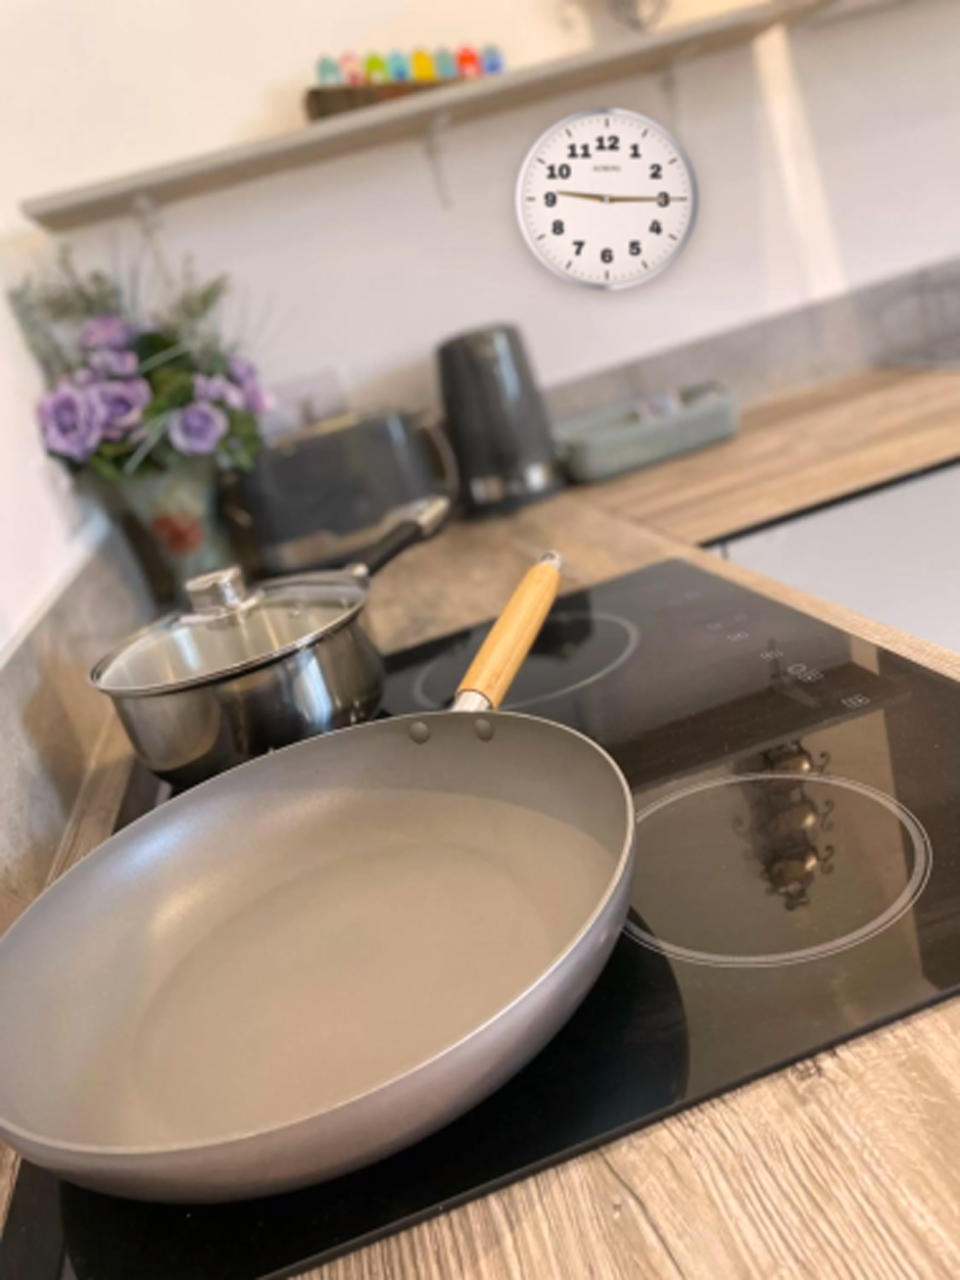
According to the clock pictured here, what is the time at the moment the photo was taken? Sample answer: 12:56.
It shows 9:15
